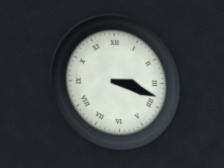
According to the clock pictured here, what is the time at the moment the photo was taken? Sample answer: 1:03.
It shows 3:18
